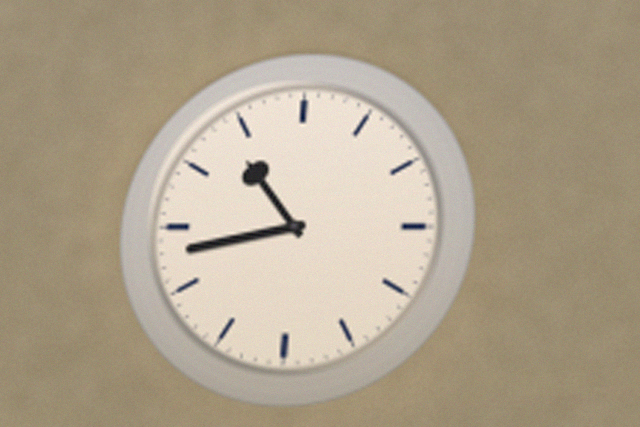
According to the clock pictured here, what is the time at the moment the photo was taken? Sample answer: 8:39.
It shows 10:43
